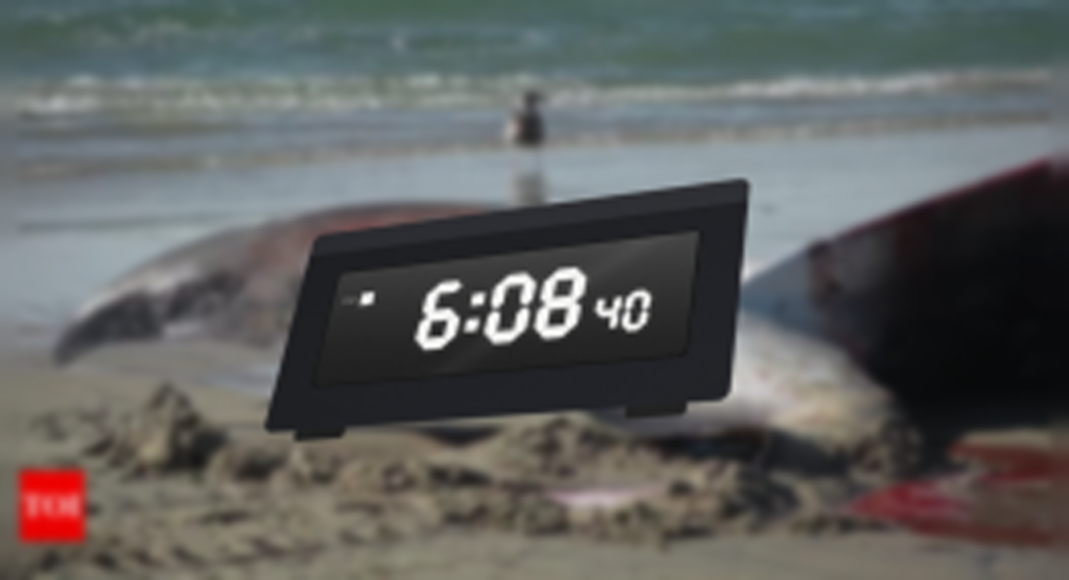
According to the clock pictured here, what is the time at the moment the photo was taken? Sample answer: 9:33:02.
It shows 6:08:40
